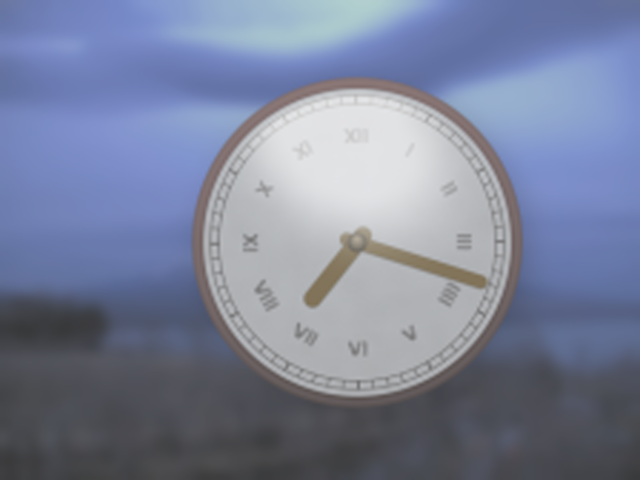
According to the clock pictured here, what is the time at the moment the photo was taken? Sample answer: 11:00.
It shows 7:18
